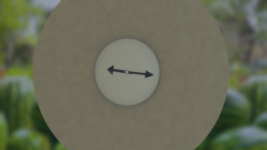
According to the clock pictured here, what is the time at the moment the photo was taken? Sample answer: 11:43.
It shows 9:16
